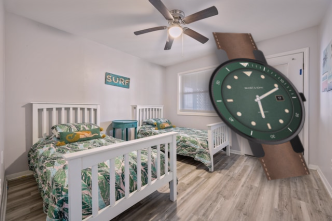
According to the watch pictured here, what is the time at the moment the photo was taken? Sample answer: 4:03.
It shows 6:11
